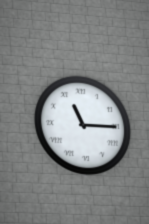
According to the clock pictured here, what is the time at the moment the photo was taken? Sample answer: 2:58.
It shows 11:15
